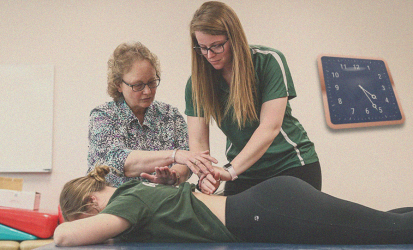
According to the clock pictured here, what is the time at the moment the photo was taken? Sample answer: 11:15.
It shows 4:26
